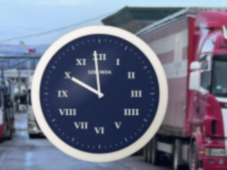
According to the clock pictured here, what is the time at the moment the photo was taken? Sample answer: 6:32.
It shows 9:59
